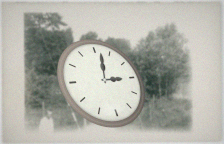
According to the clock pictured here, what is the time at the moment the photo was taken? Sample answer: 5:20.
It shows 3:02
